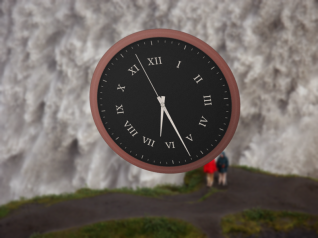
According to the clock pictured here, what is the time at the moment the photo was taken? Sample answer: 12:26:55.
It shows 6:26:57
